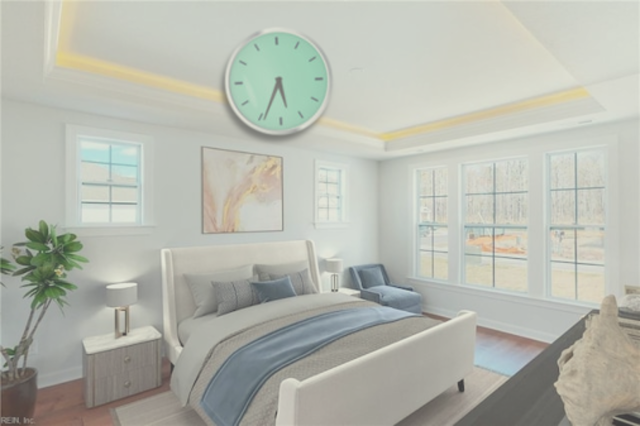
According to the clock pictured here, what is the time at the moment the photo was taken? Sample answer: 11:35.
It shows 5:34
